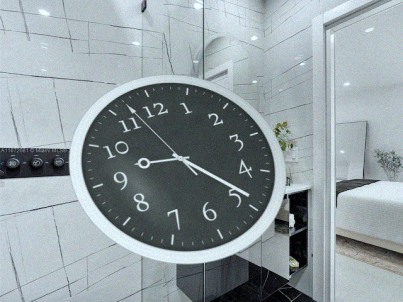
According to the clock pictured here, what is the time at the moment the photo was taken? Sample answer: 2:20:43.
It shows 9:23:57
